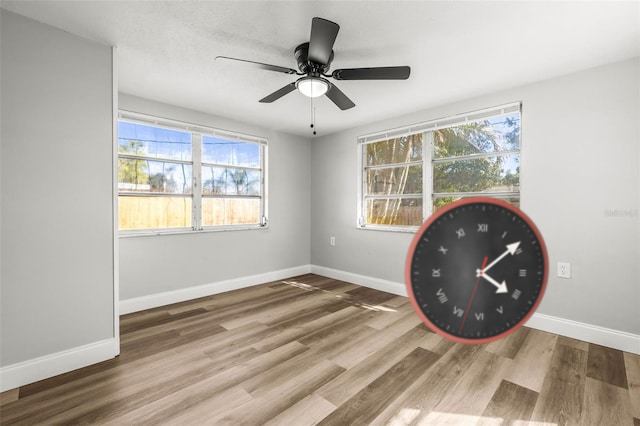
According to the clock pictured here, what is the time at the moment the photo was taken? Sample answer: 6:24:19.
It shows 4:08:33
